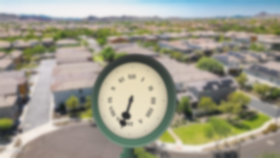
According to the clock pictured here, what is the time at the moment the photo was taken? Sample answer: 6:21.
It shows 6:33
